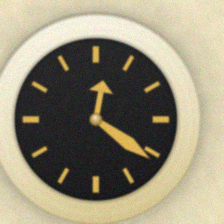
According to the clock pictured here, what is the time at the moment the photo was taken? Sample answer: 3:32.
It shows 12:21
